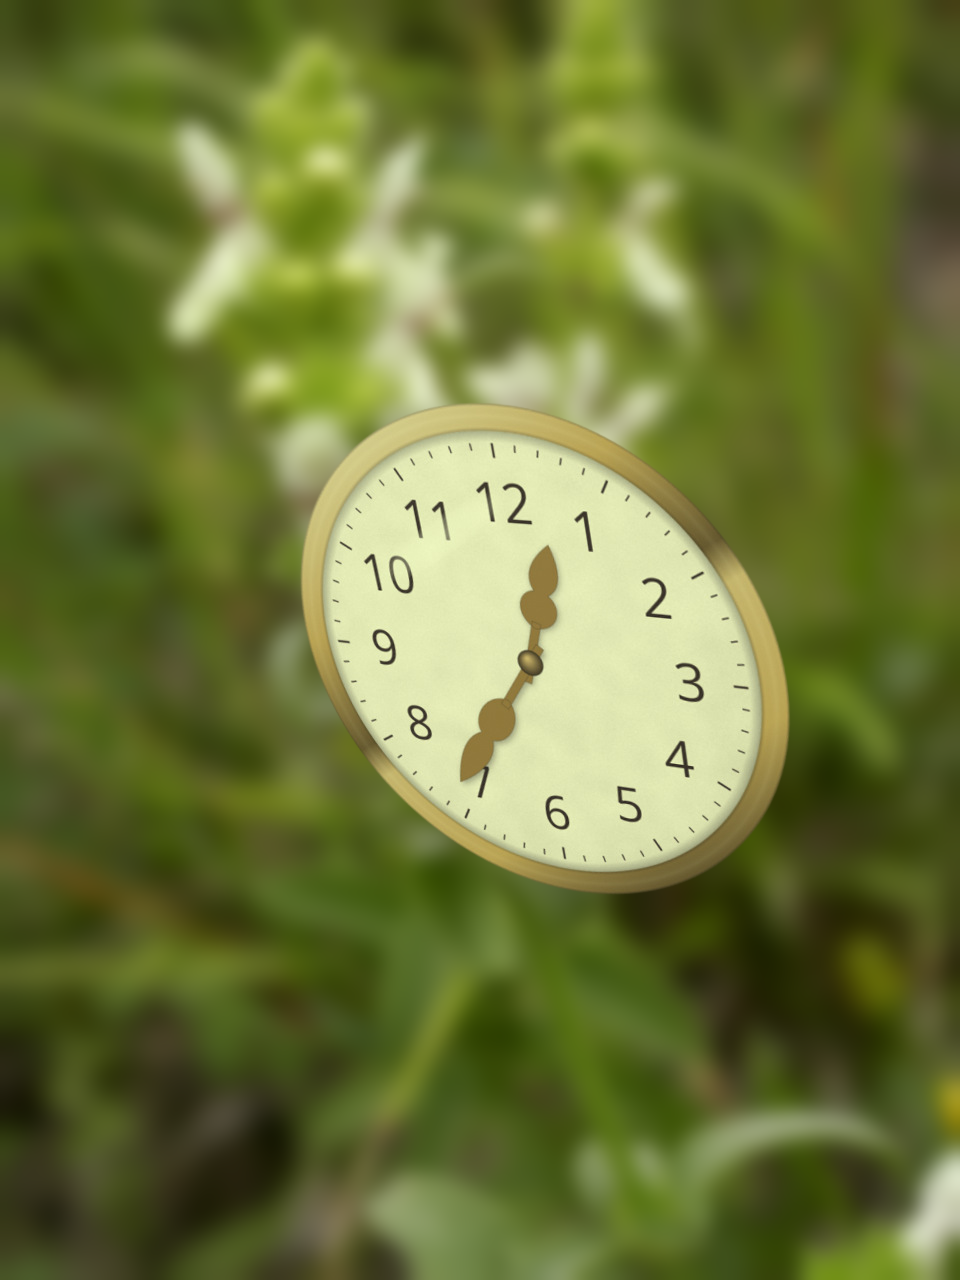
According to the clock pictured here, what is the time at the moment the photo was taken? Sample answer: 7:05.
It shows 12:36
